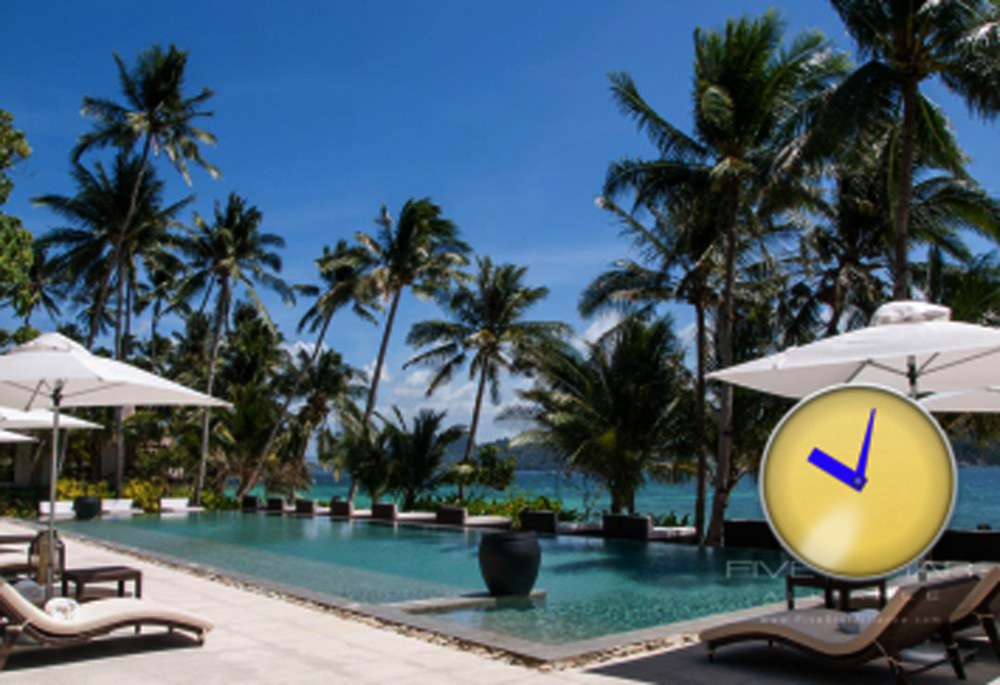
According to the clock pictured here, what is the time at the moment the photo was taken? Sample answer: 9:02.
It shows 10:02
